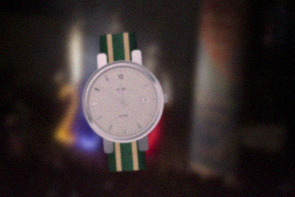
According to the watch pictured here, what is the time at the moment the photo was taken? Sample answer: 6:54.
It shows 11:51
